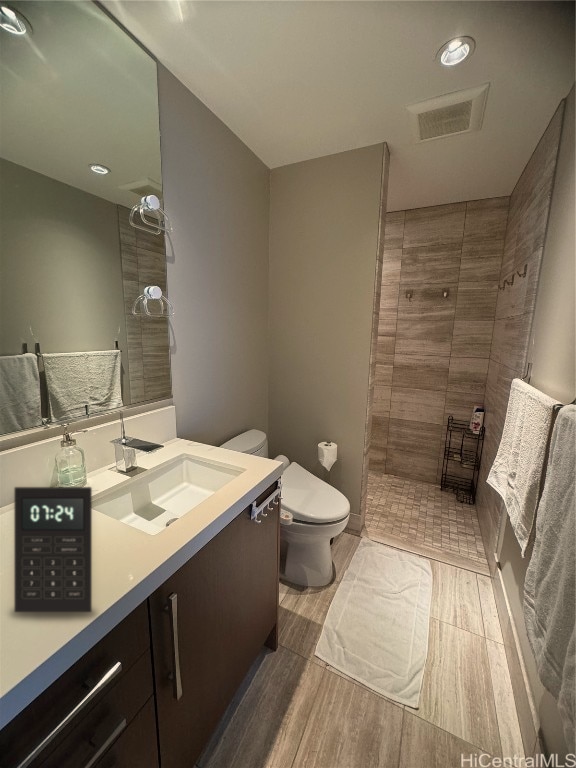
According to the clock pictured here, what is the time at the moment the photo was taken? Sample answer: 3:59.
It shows 7:24
